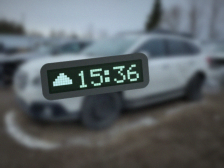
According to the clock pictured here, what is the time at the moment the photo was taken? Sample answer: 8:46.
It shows 15:36
